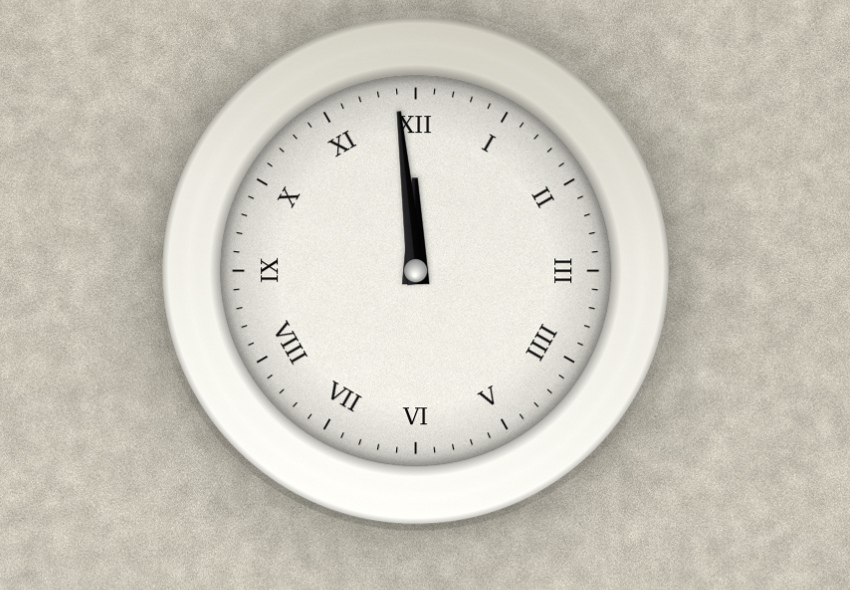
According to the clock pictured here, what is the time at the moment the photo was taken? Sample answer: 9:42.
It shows 11:59
